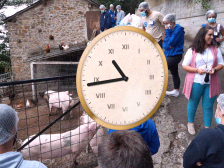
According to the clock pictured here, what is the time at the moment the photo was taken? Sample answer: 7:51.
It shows 10:44
